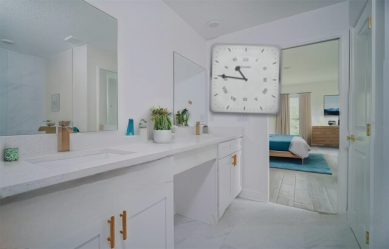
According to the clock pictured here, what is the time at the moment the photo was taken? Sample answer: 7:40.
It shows 10:46
